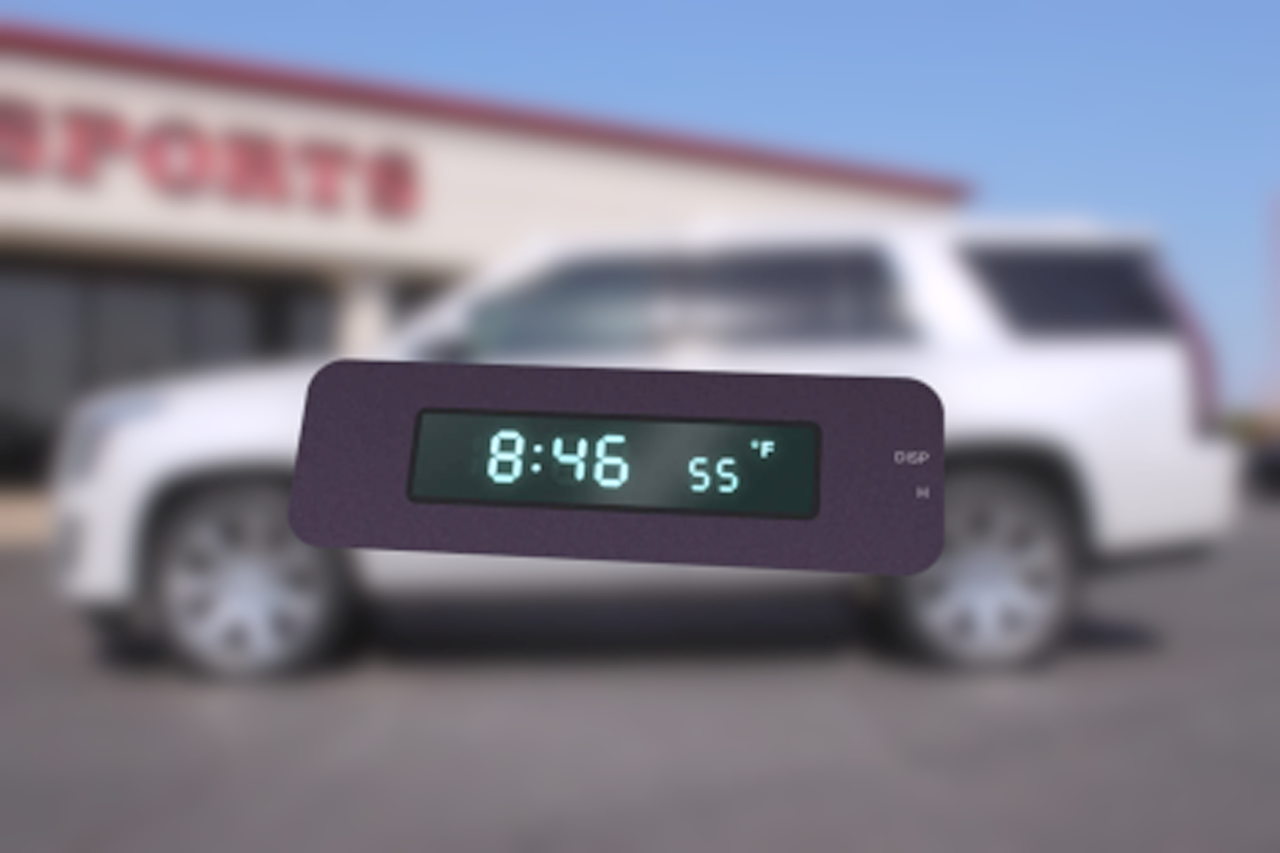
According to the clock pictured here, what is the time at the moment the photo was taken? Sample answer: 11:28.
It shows 8:46
